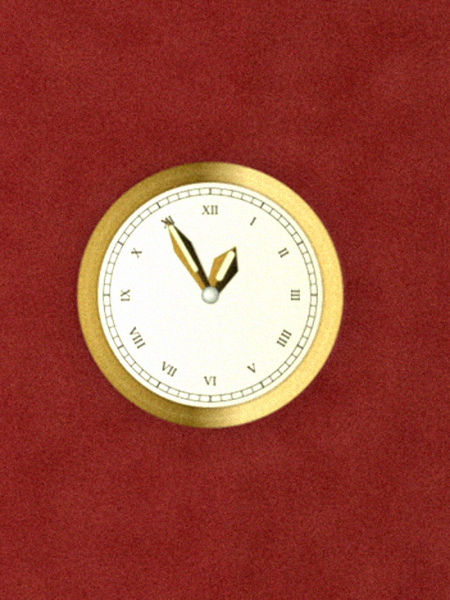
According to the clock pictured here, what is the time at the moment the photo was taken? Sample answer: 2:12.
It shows 12:55
